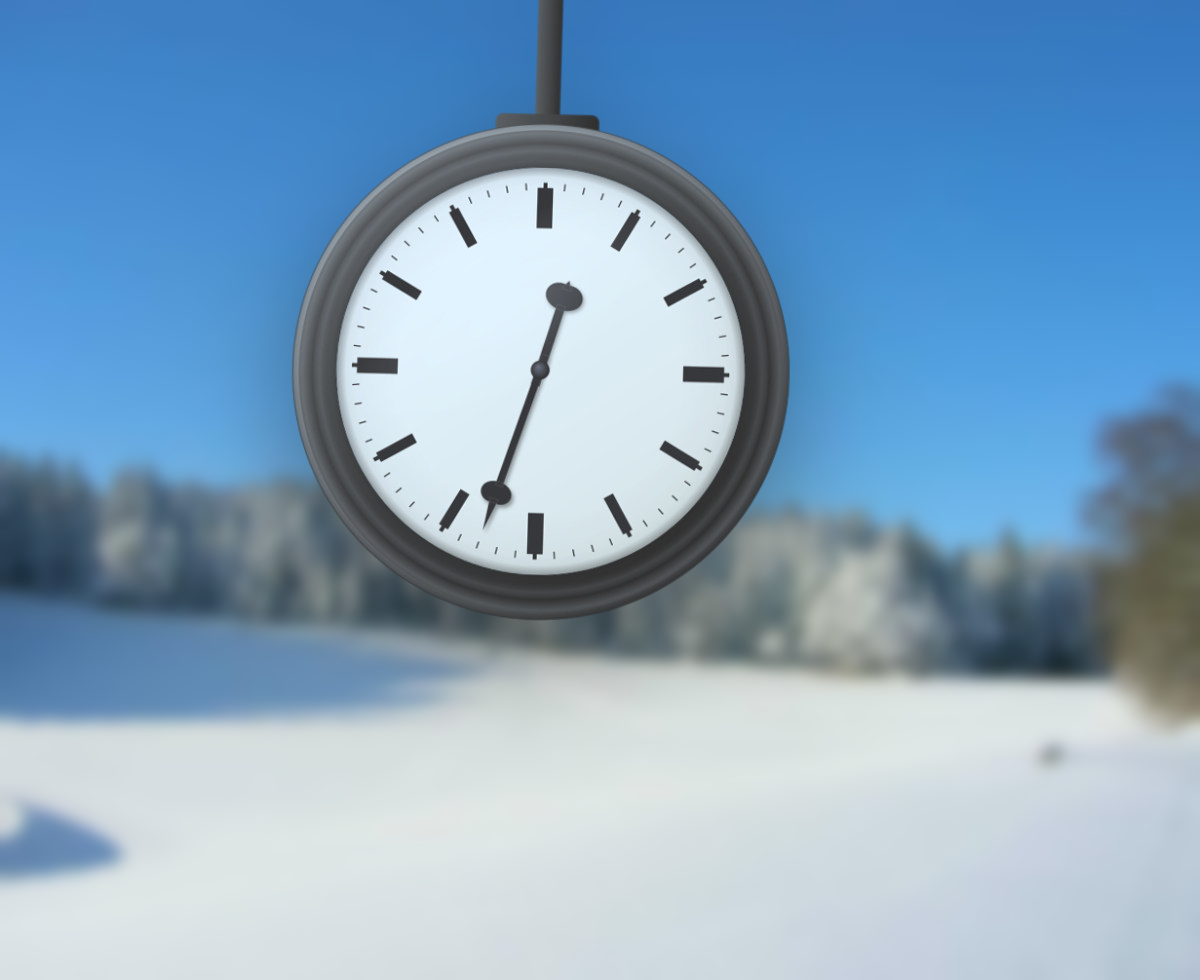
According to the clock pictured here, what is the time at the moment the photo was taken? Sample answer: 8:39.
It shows 12:33
